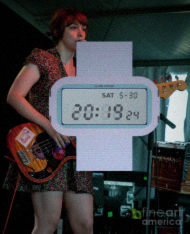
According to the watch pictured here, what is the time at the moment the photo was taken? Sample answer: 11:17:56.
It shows 20:19:24
